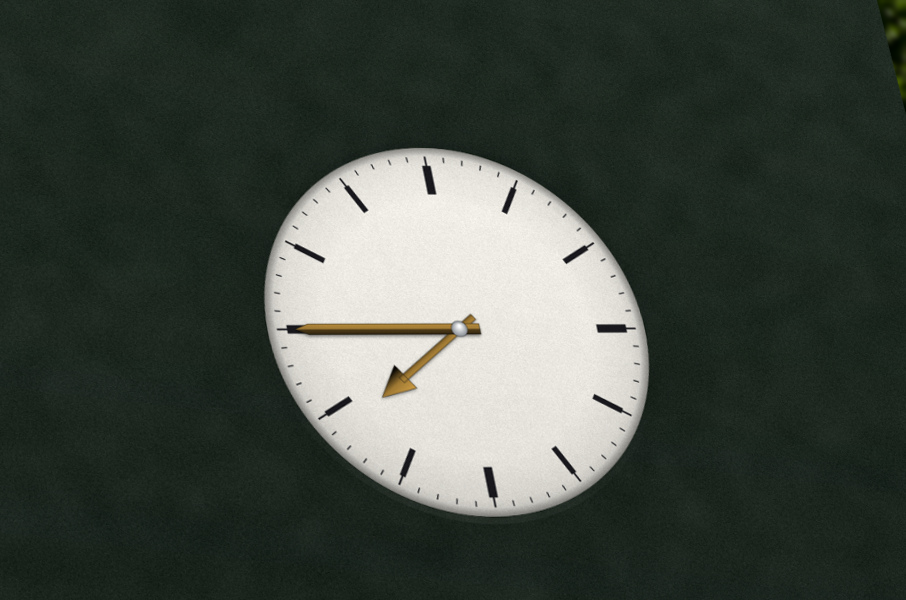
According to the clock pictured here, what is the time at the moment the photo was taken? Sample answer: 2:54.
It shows 7:45
